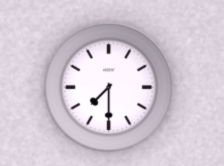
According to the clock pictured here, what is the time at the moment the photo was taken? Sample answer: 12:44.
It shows 7:30
